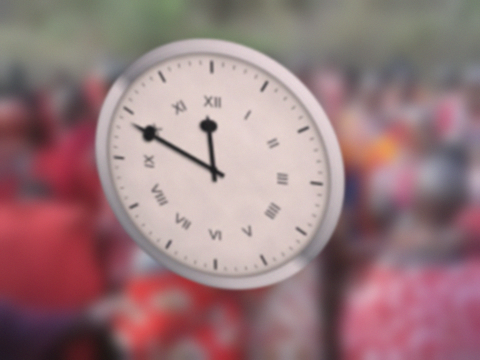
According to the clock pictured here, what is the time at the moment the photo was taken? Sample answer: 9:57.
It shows 11:49
